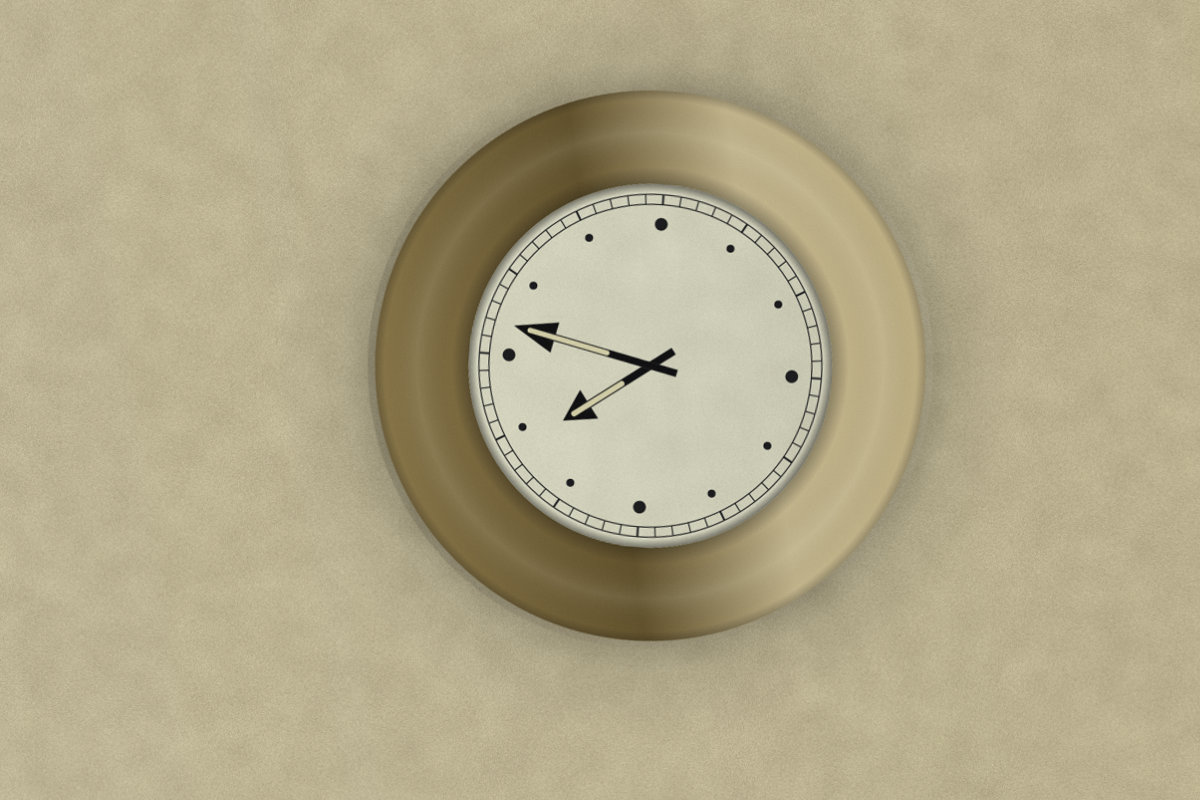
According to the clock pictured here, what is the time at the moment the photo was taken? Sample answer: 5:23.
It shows 7:47
